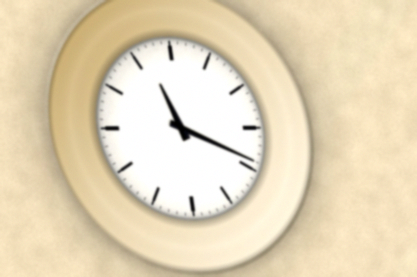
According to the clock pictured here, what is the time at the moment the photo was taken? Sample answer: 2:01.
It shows 11:19
